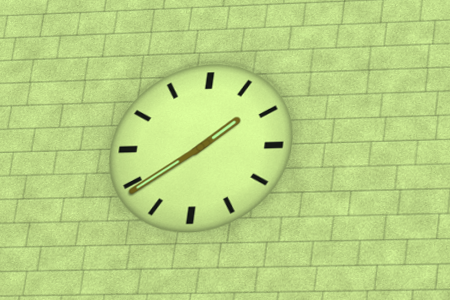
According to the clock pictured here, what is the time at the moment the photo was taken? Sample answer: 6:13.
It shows 1:39
